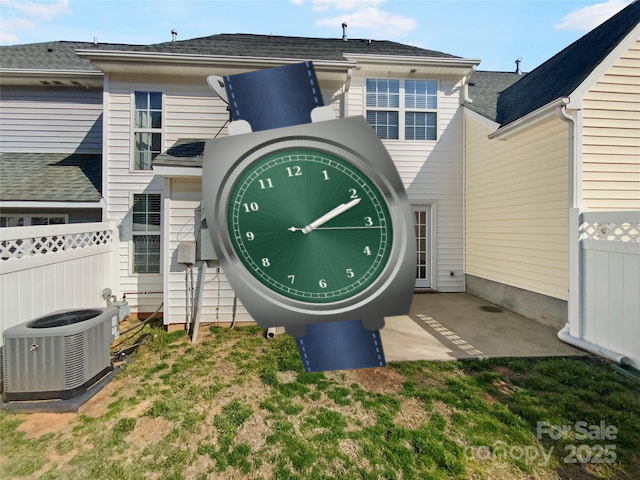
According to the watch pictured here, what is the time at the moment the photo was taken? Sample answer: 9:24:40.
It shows 2:11:16
